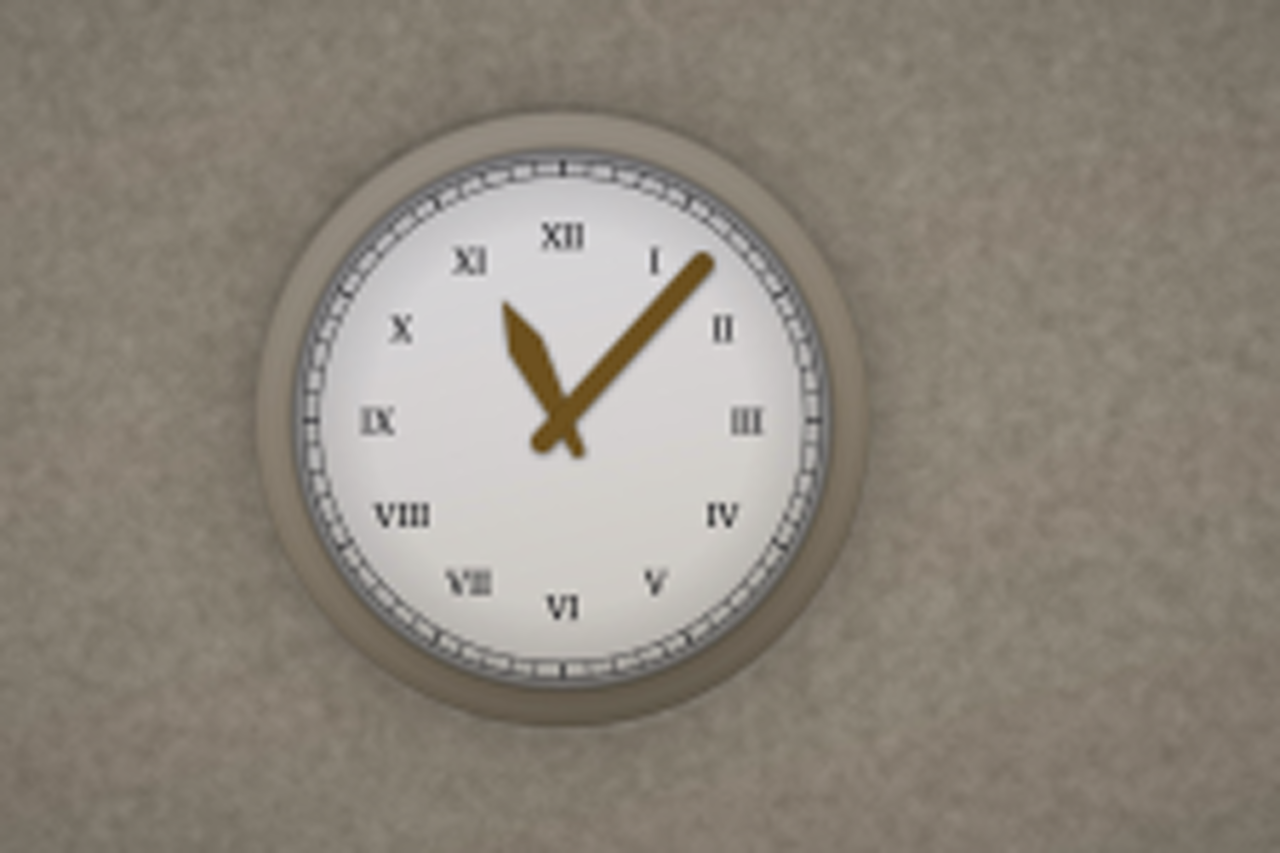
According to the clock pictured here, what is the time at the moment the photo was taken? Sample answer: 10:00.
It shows 11:07
